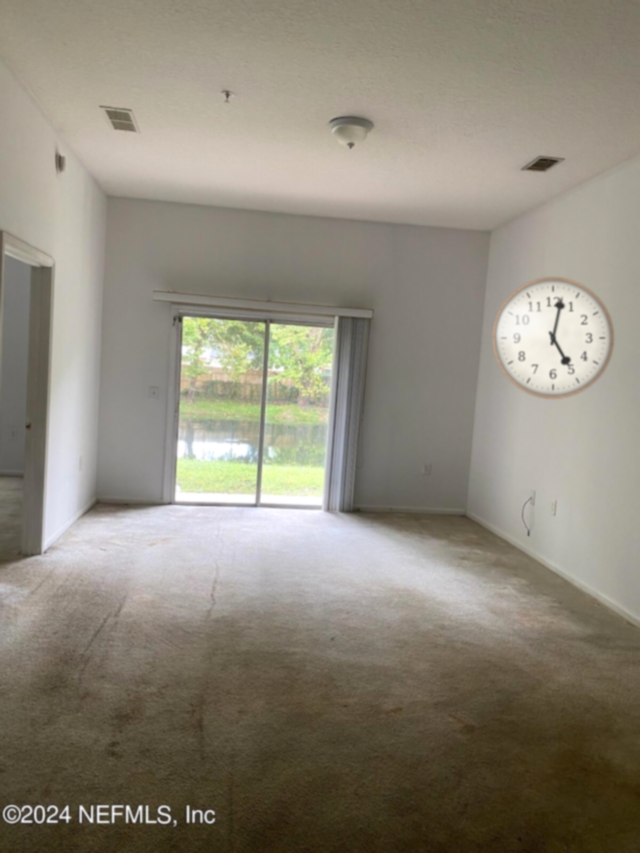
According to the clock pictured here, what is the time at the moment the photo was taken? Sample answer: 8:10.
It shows 5:02
